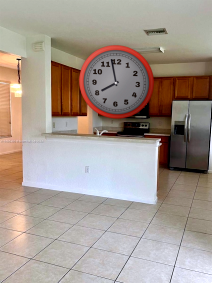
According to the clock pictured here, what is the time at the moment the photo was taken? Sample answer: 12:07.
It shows 7:58
